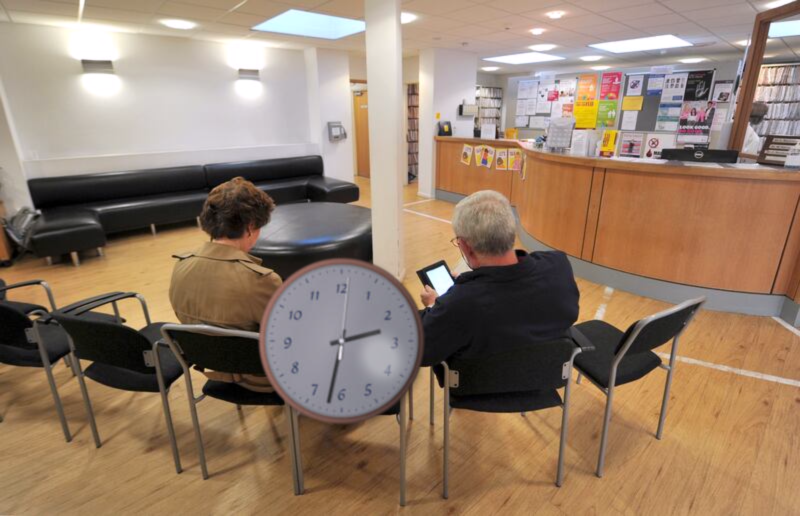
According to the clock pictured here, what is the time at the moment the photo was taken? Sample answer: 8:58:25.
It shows 2:32:01
